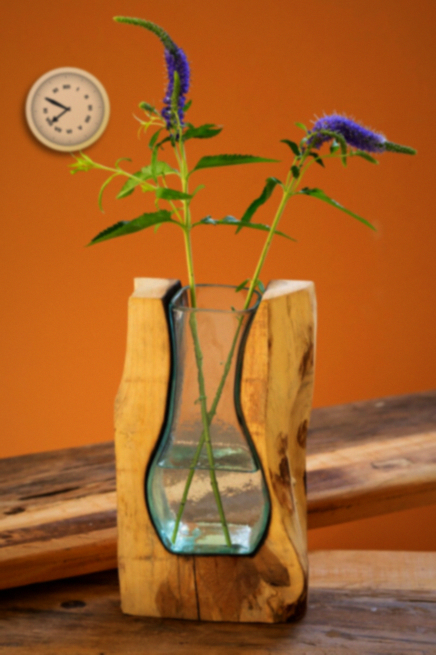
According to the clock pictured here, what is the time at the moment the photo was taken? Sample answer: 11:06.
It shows 7:50
